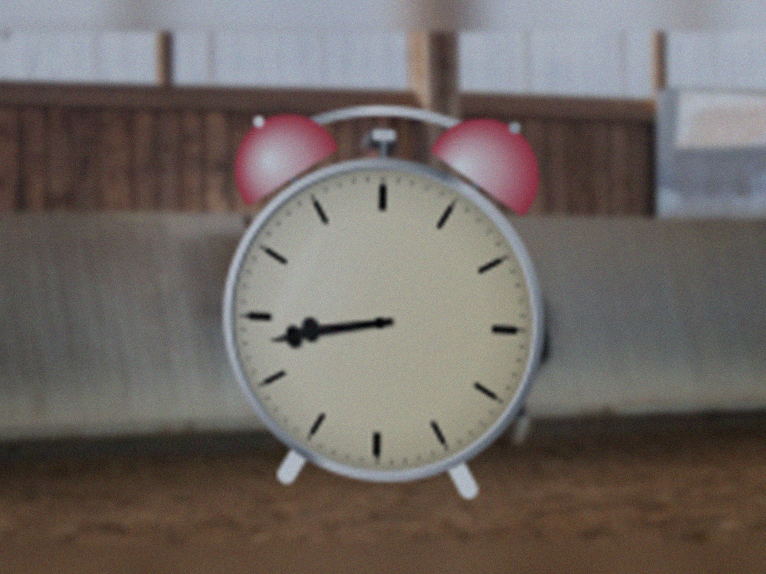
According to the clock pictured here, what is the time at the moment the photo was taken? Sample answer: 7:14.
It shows 8:43
